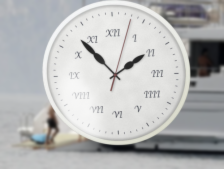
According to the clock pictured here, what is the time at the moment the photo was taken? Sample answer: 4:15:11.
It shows 1:53:03
